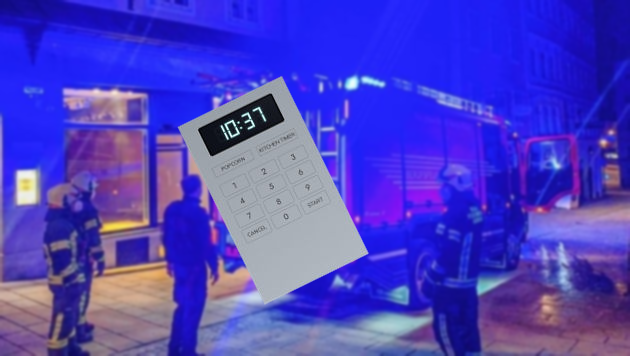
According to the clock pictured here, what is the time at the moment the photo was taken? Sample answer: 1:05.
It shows 10:37
